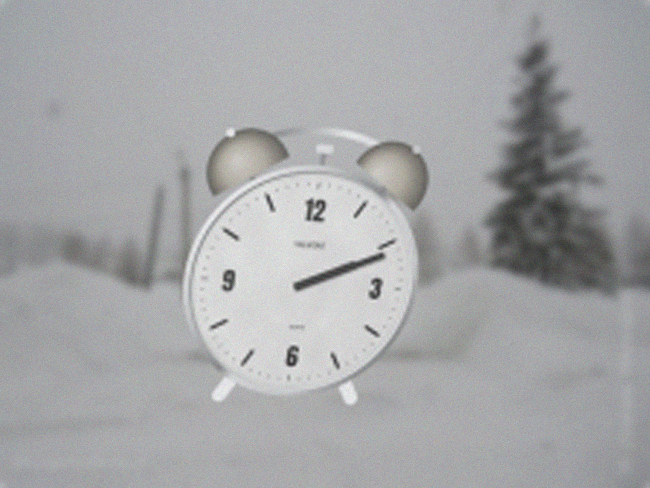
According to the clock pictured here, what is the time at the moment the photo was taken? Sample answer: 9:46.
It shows 2:11
